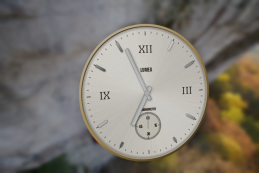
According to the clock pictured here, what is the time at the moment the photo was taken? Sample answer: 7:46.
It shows 6:56
